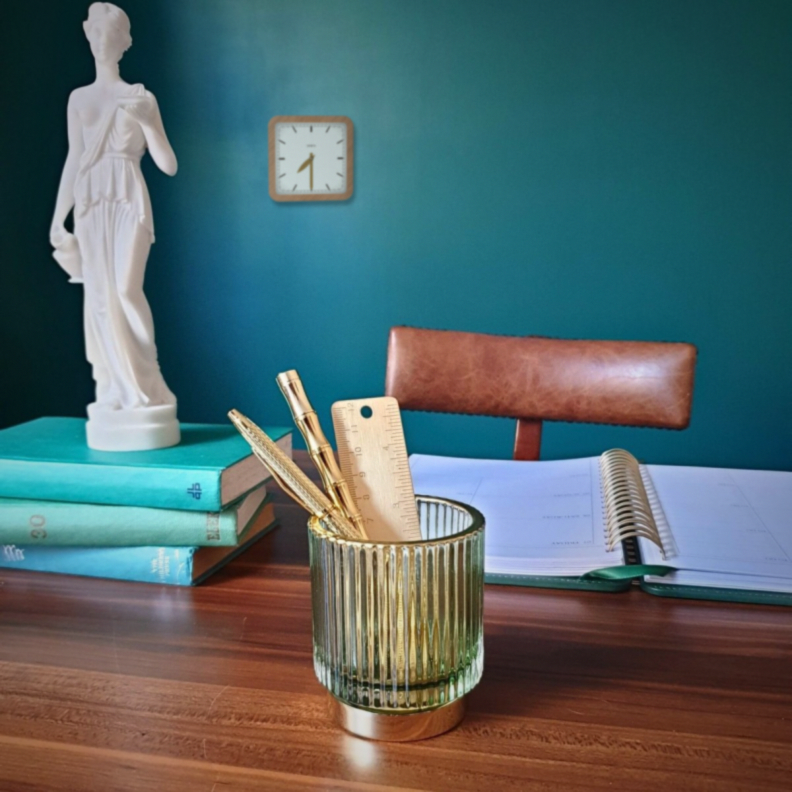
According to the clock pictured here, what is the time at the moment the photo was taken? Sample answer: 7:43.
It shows 7:30
